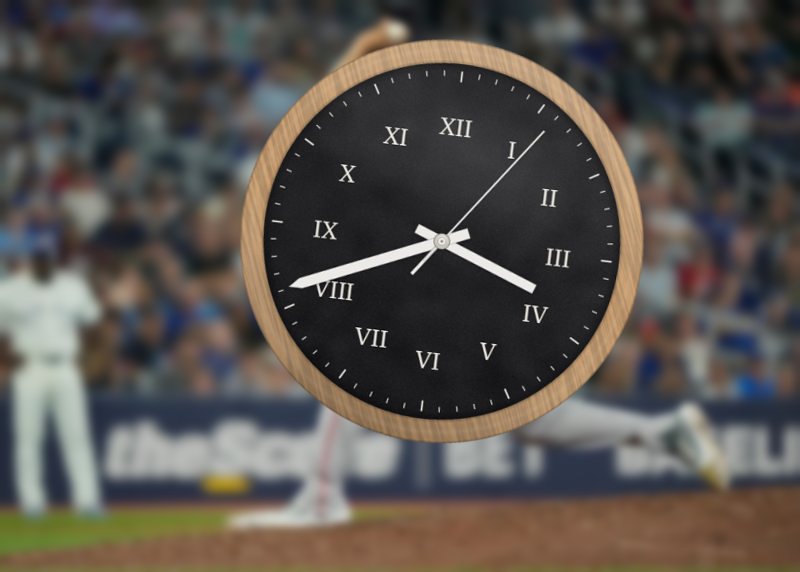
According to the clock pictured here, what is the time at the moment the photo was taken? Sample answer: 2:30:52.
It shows 3:41:06
